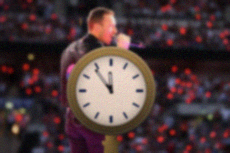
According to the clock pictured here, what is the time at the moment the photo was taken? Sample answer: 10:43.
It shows 11:54
